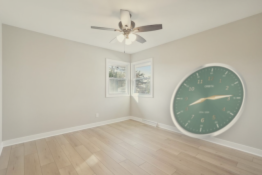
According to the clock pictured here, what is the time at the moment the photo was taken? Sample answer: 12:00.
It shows 8:14
